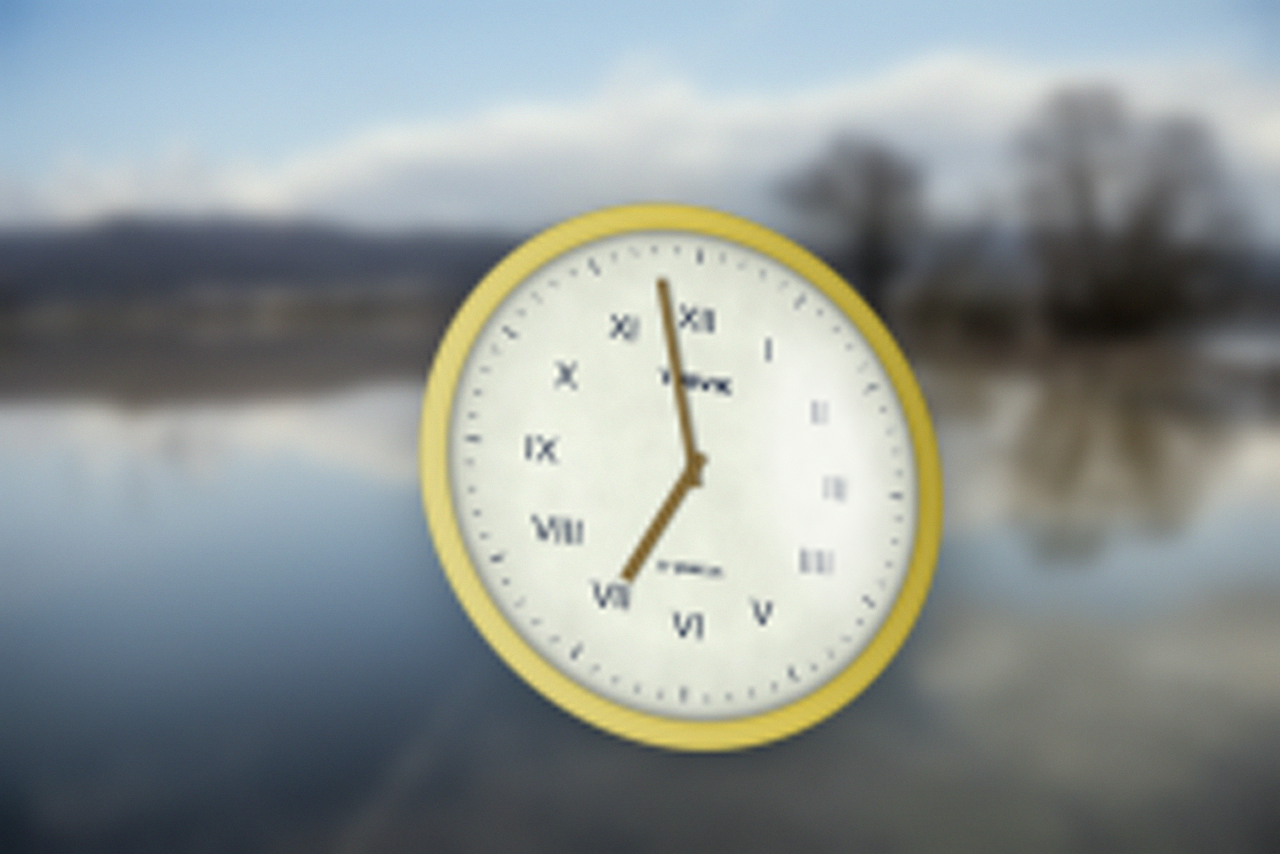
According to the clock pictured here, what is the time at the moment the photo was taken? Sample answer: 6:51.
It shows 6:58
